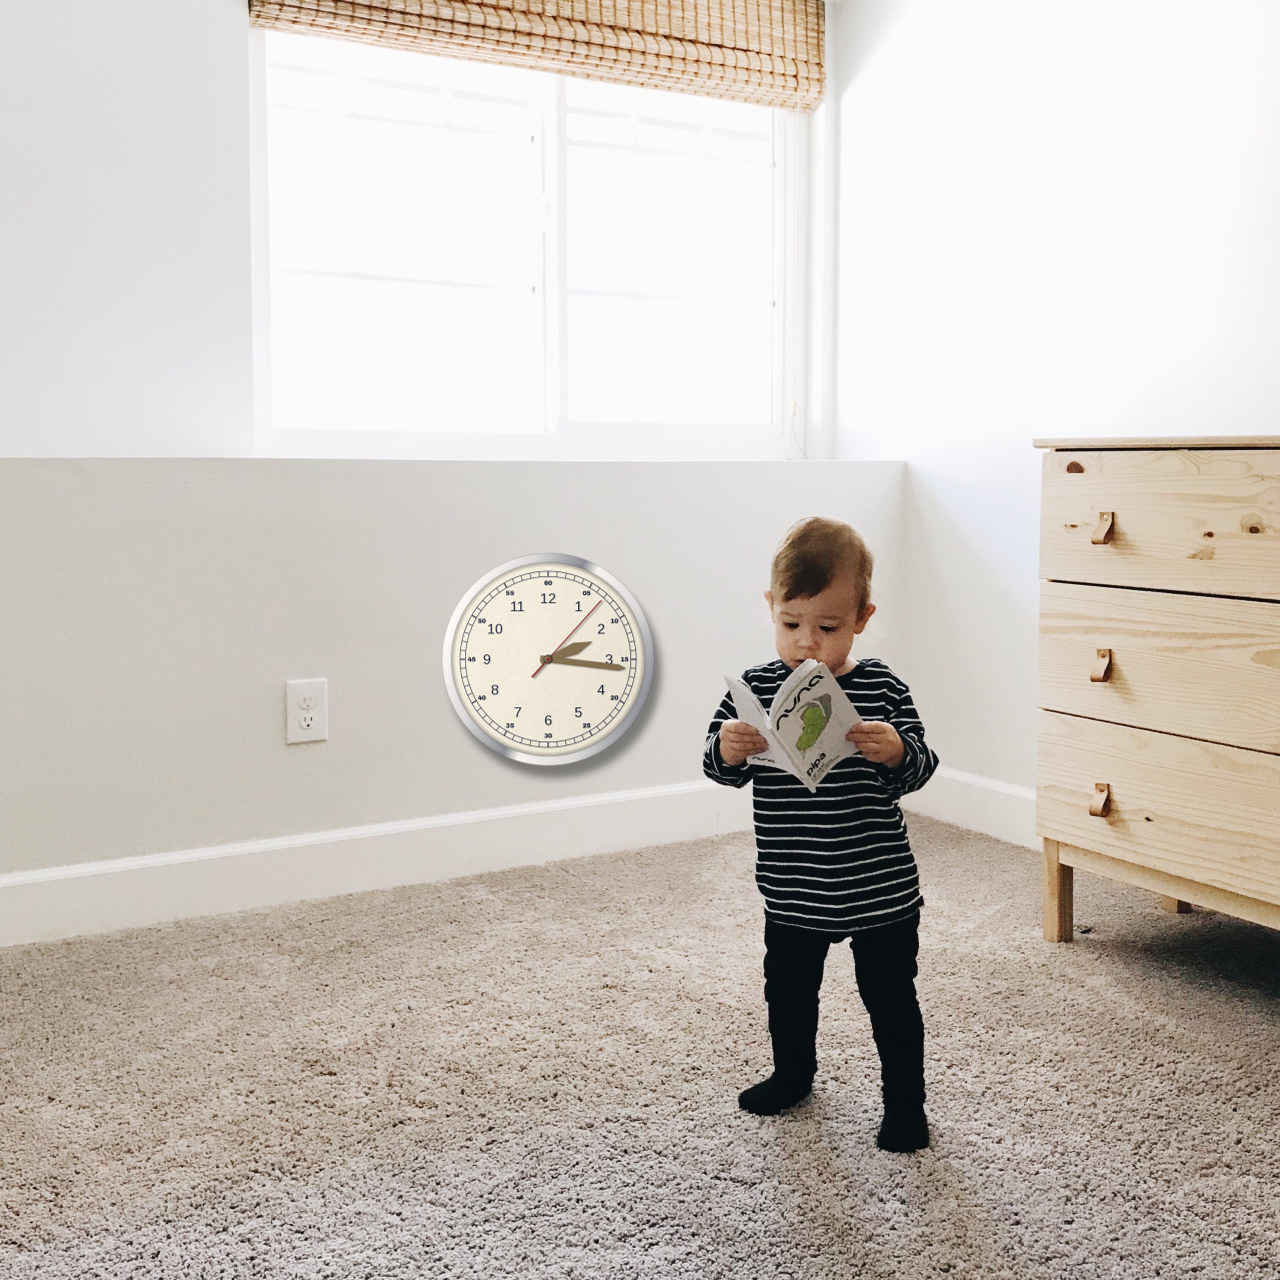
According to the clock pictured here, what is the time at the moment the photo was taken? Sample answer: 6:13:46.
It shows 2:16:07
